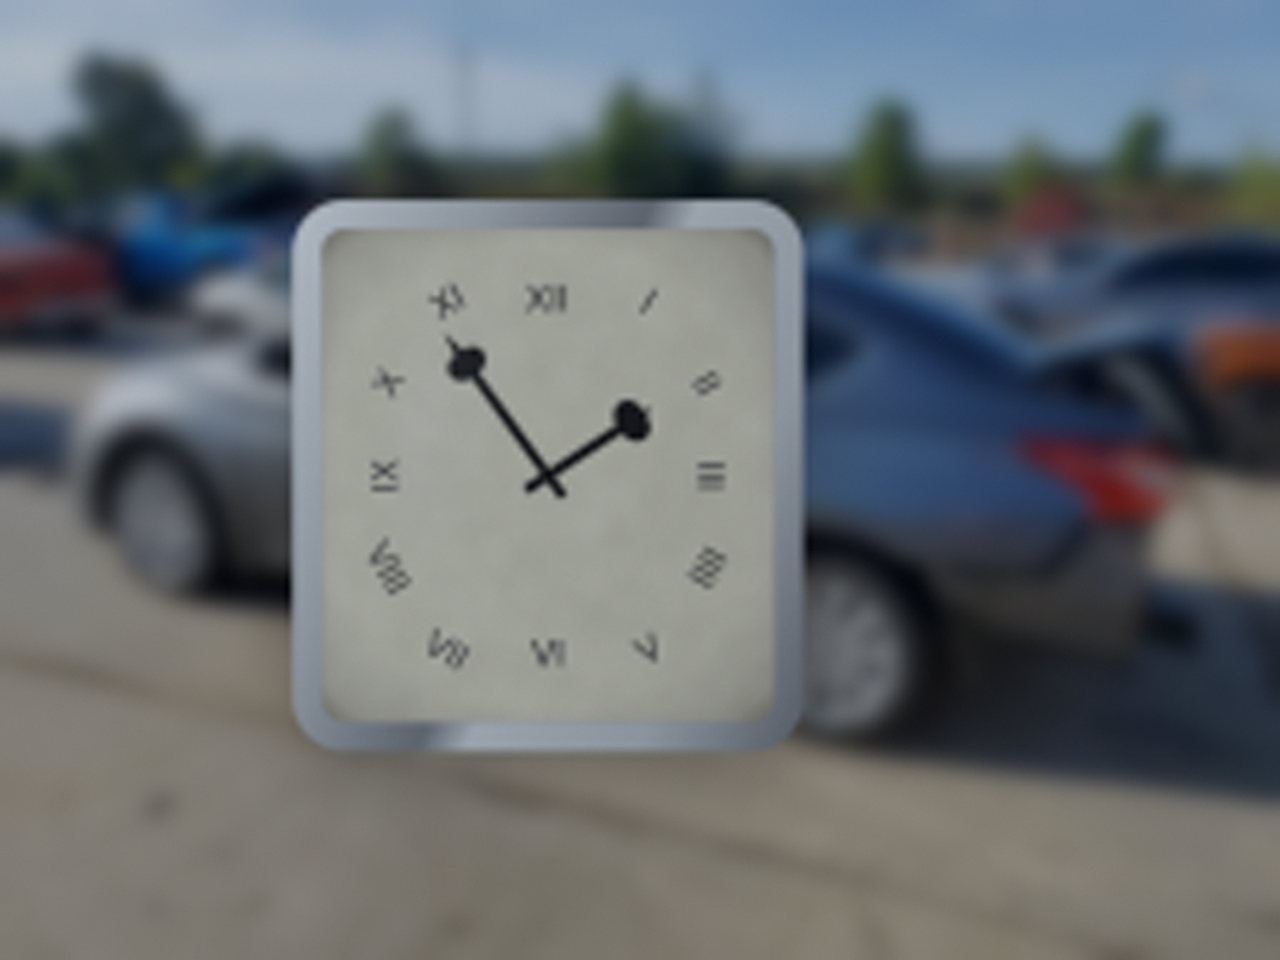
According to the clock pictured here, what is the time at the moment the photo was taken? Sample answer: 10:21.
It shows 1:54
